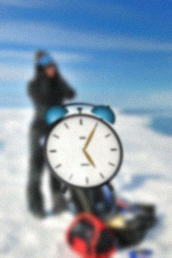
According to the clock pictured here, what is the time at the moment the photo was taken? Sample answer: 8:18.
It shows 5:05
